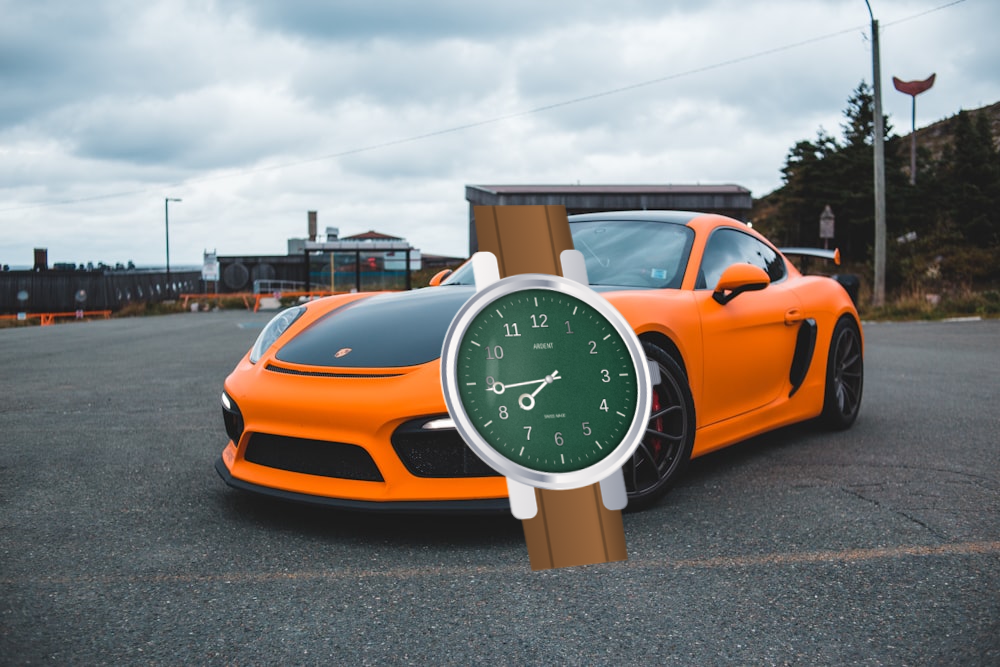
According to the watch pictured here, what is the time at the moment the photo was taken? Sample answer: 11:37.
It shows 7:44
